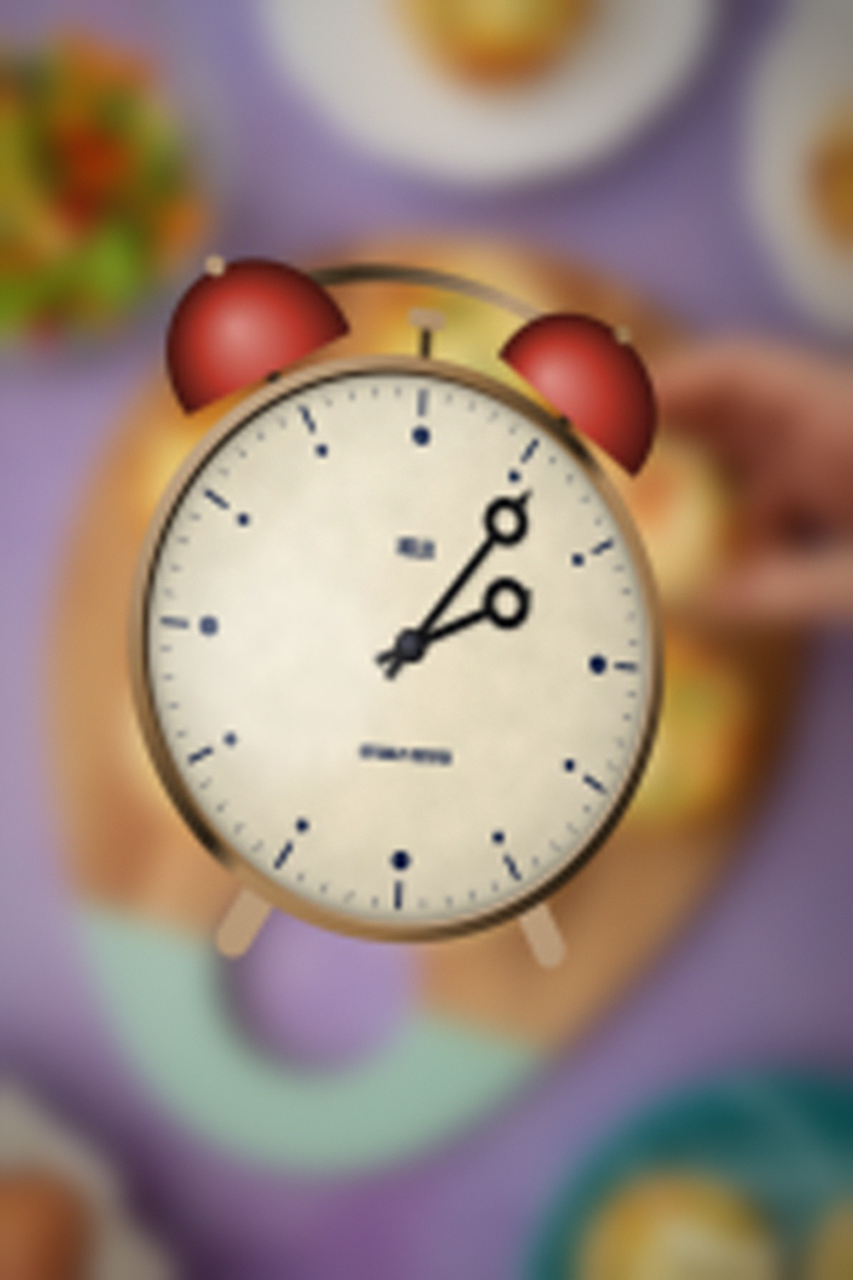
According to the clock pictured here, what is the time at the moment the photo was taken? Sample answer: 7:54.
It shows 2:06
